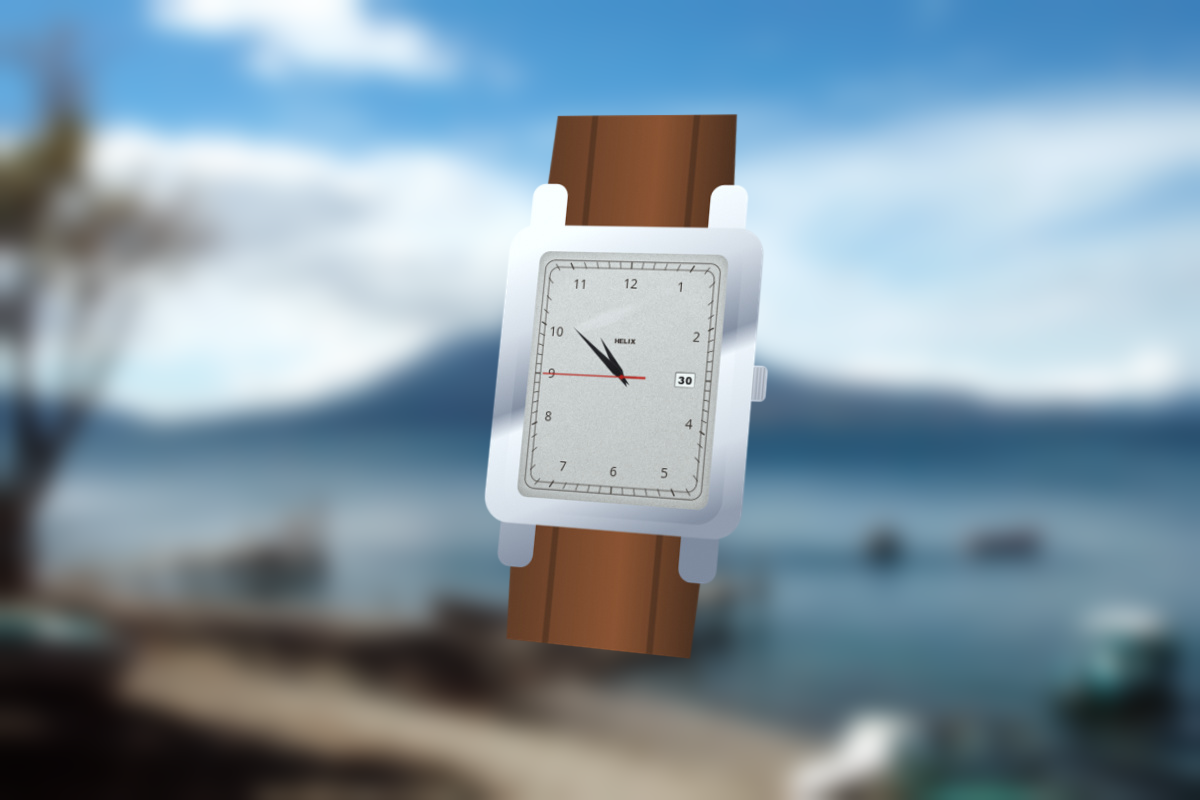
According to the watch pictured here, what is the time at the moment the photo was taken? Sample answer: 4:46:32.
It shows 10:51:45
